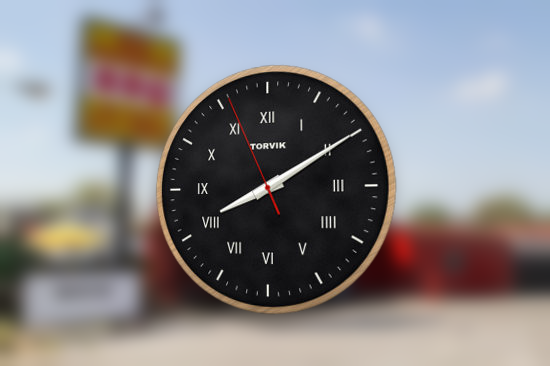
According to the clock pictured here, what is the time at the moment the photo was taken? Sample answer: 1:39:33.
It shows 8:09:56
